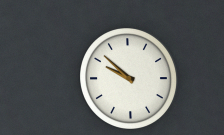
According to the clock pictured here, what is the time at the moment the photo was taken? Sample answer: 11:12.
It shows 9:52
